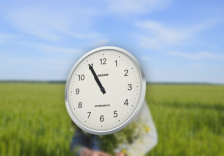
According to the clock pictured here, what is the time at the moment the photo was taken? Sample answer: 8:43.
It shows 10:55
